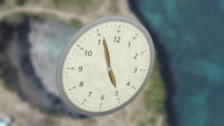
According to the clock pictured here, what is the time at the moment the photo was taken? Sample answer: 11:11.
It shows 4:56
